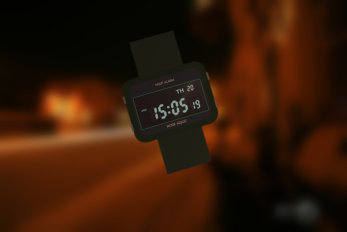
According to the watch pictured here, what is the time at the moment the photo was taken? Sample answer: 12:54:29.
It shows 15:05:19
